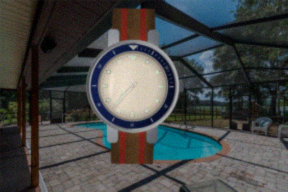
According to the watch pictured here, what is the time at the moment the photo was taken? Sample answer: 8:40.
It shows 7:37
